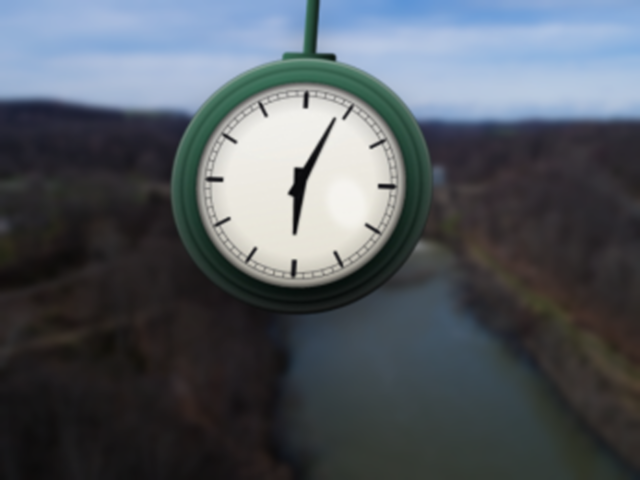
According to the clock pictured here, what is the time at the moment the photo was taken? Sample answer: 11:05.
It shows 6:04
